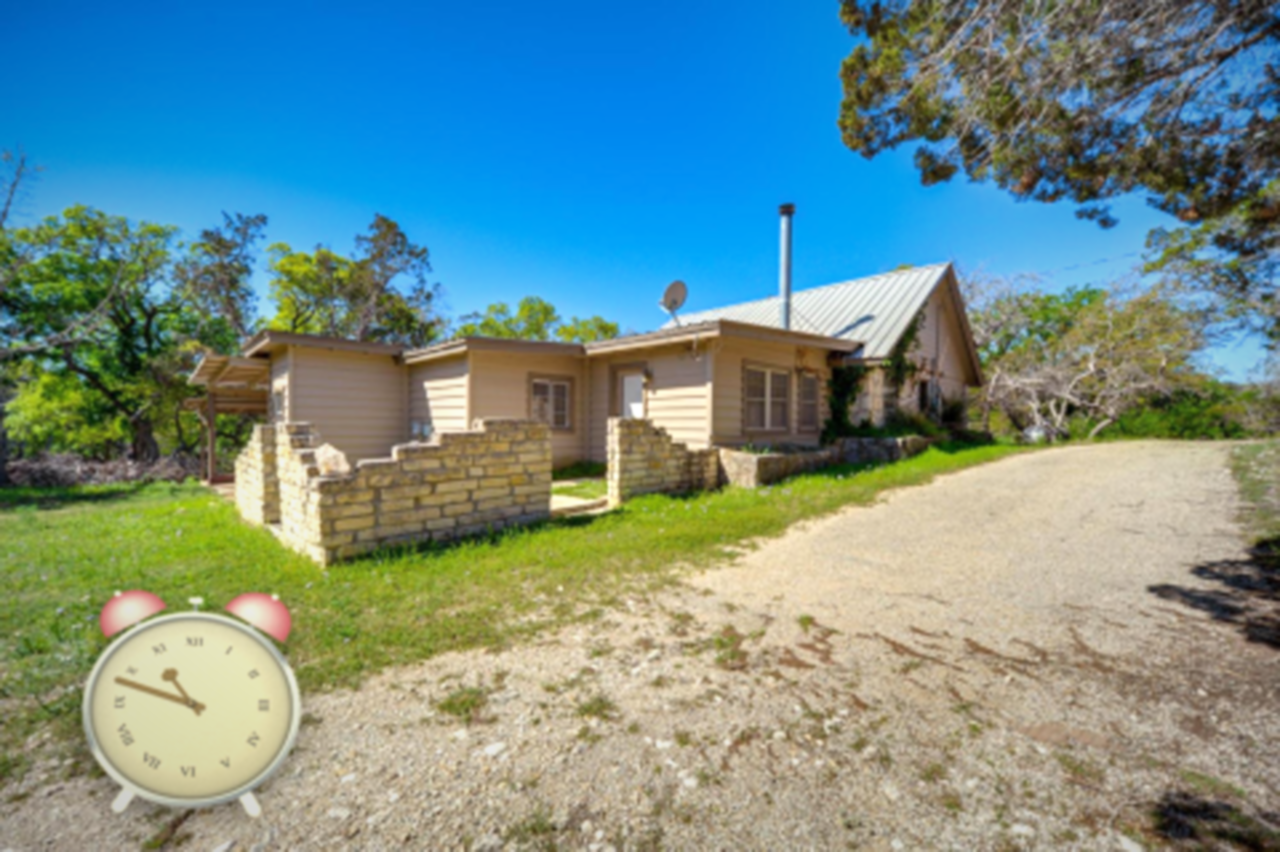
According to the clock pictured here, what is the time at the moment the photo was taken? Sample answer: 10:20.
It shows 10:48
